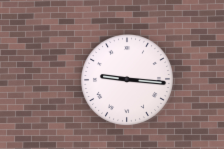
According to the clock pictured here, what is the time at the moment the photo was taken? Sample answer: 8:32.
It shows 9:16
